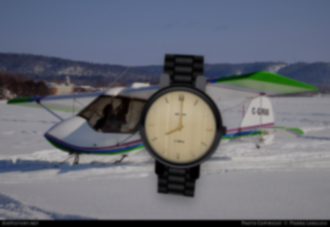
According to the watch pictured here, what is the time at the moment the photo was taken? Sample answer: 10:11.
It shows 8:00
